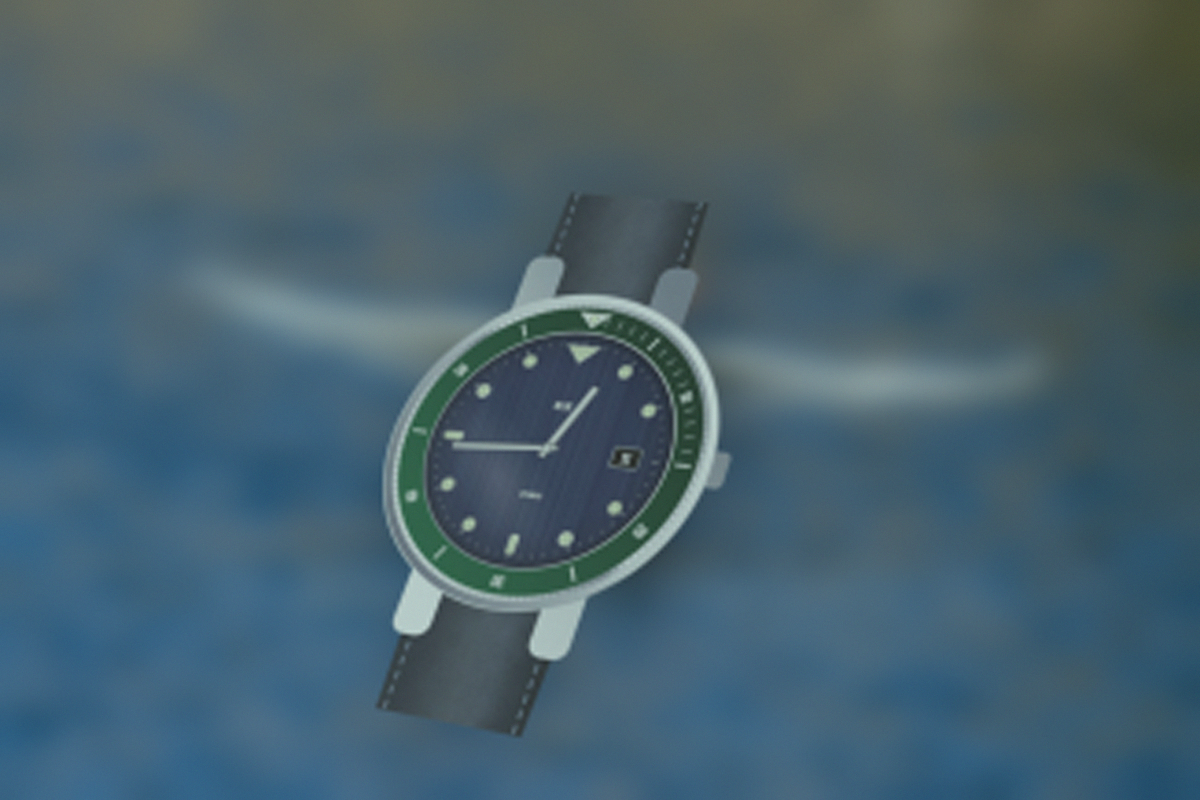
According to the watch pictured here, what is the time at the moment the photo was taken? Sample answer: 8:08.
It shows 12:44
